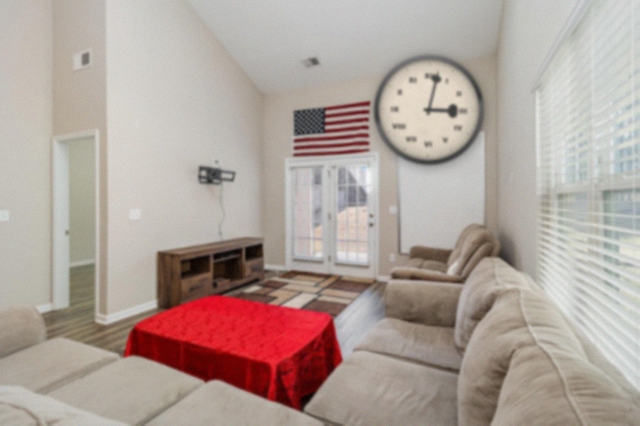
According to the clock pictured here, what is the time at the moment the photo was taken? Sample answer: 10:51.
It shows 3:02
